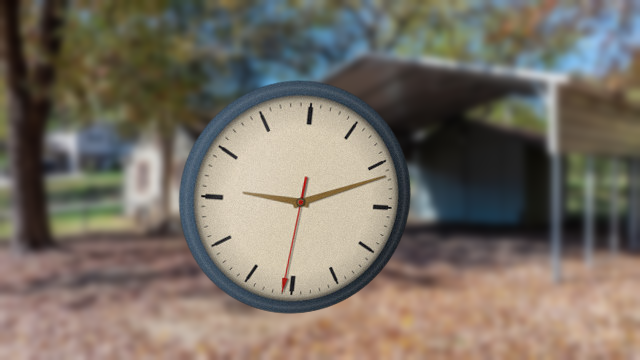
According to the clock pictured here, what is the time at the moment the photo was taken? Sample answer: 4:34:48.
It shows 9:11:31
